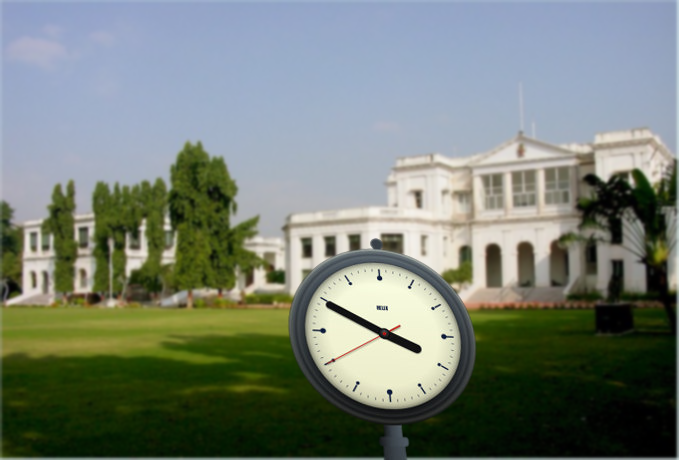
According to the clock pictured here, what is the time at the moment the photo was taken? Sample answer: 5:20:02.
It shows 3:49:40
